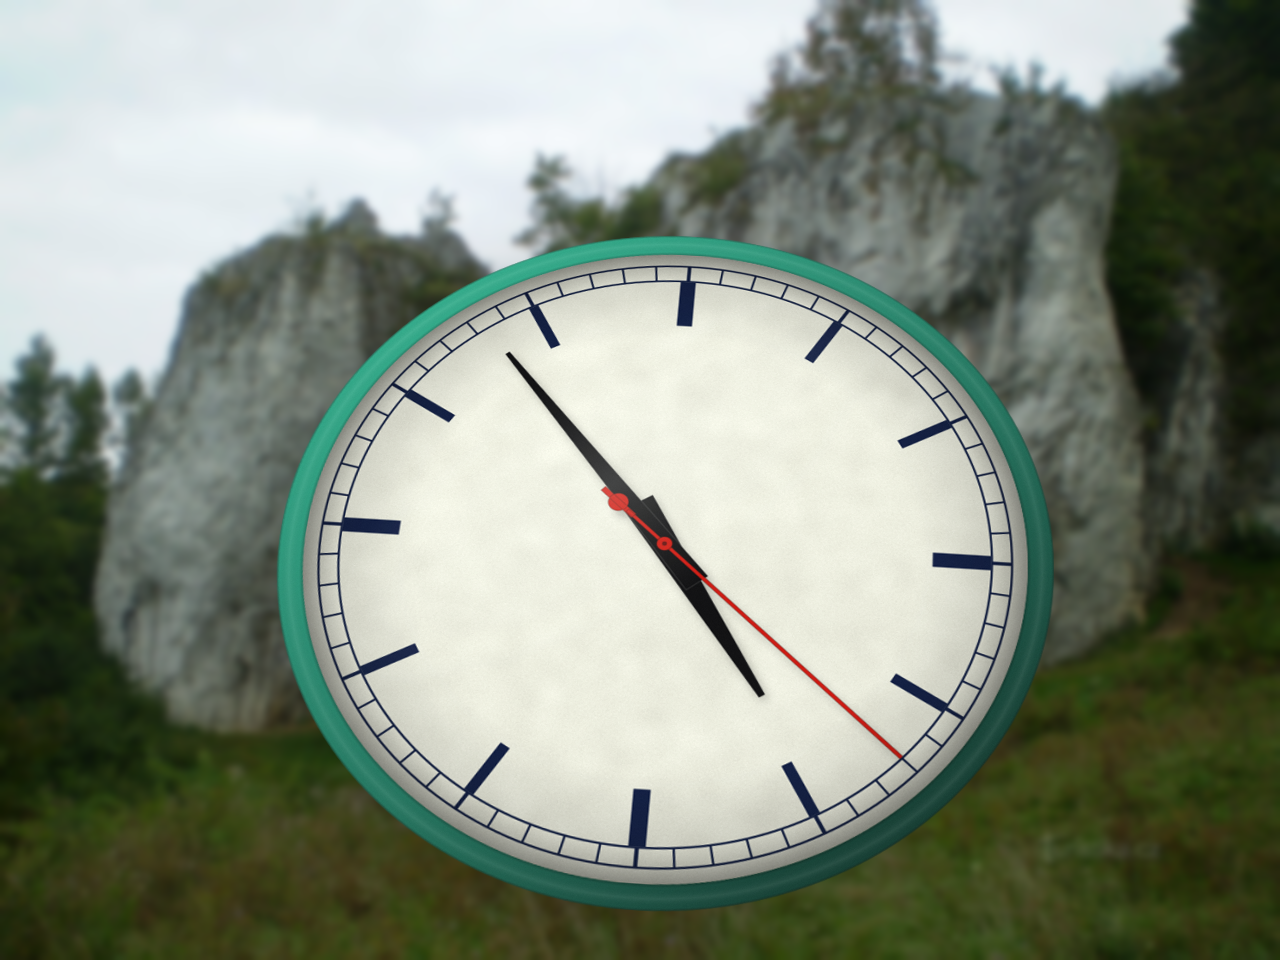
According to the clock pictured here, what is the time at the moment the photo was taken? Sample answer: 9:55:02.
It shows 4:53:22
